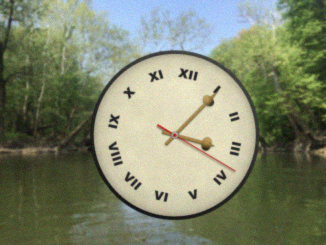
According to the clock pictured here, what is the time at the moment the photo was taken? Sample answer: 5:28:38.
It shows 3:05:18
